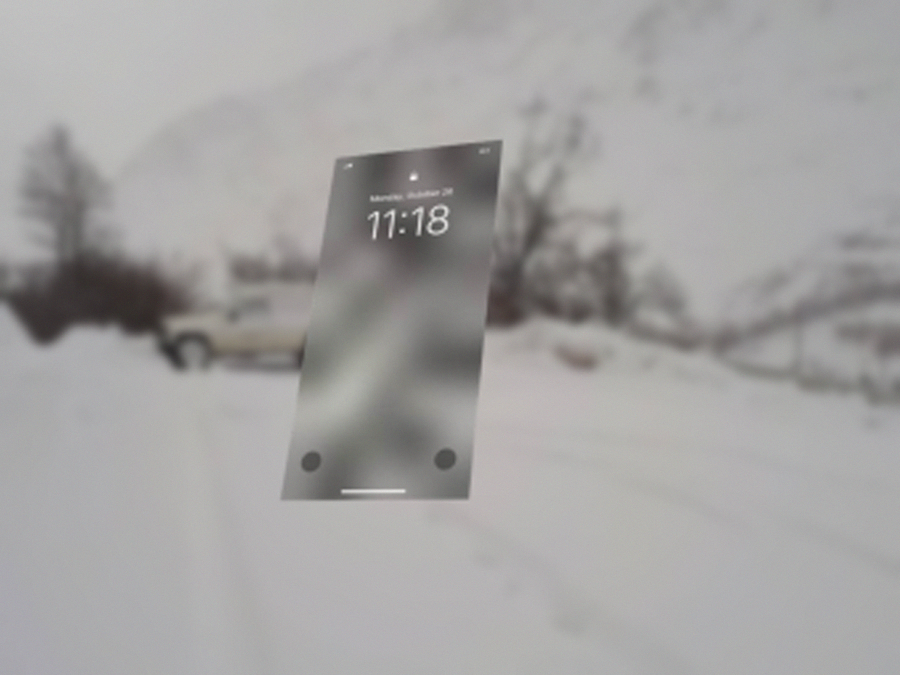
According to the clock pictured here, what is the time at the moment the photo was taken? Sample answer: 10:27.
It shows 11:18
